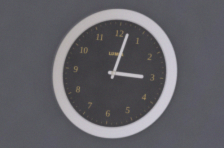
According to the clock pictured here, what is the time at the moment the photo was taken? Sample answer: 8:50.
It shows 3:02
